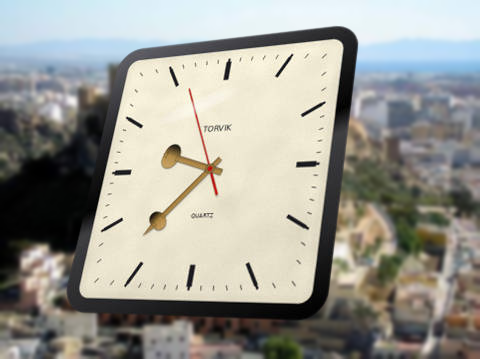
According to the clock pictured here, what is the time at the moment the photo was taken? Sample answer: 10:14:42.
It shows 9:36:56
